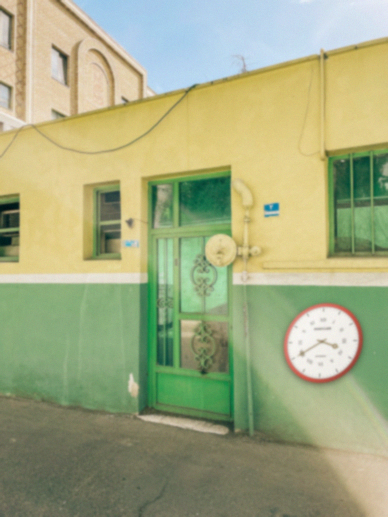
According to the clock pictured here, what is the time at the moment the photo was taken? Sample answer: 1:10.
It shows 3:40
